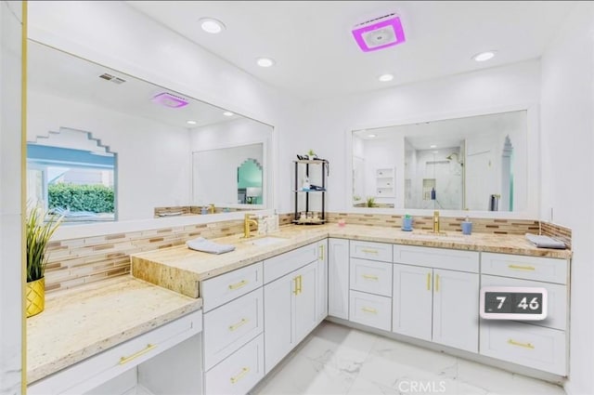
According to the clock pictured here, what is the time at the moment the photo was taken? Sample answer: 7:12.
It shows 7:46
